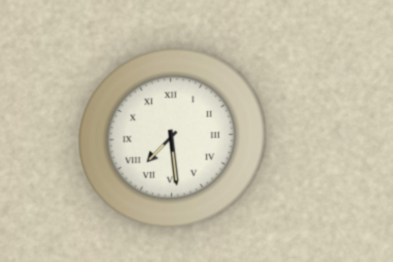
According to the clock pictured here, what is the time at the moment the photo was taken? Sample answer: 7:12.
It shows 7:29
